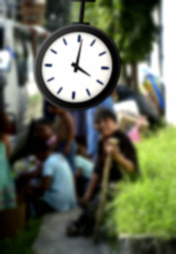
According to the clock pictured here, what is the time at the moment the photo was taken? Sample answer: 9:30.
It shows 4:01
